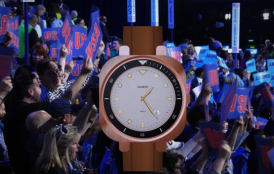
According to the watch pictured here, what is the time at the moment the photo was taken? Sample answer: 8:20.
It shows 1:24
